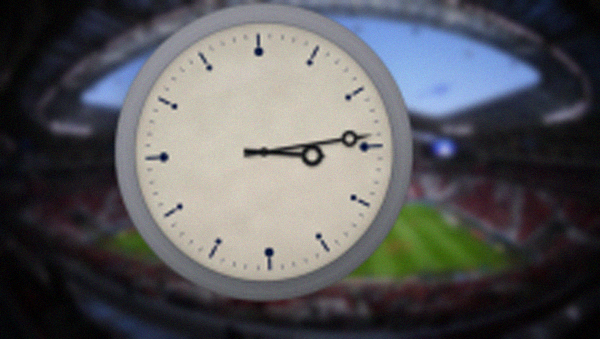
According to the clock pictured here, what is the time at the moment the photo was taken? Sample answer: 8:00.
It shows 3:14
